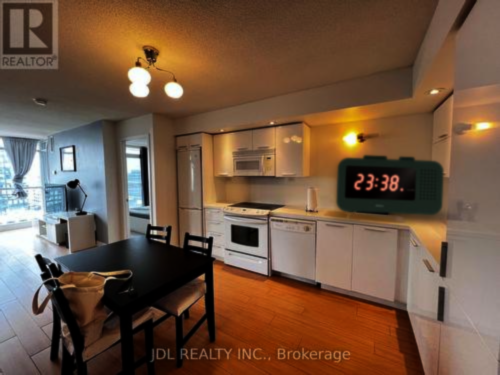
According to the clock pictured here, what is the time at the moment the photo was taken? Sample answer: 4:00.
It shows 23:38
